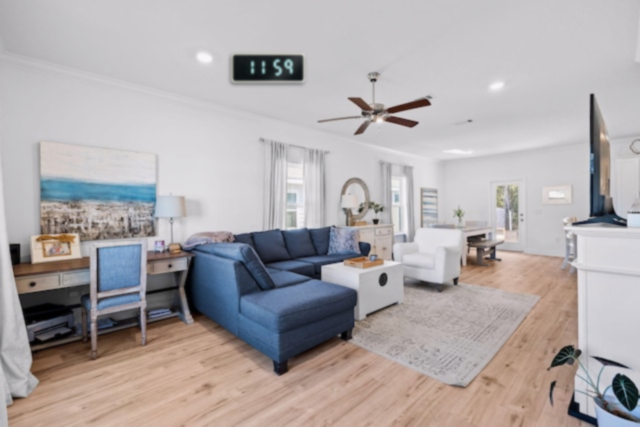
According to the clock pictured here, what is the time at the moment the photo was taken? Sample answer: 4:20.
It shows 11:59
